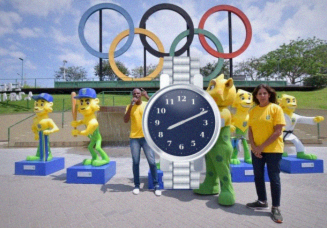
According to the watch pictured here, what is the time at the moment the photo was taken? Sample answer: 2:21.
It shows 8:11
